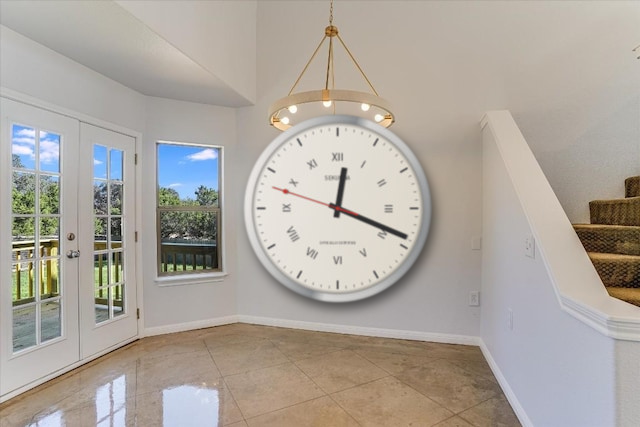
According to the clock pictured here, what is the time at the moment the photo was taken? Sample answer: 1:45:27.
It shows 12:18:48
